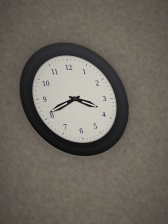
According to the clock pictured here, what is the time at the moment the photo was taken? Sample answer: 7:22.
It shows 3:41
